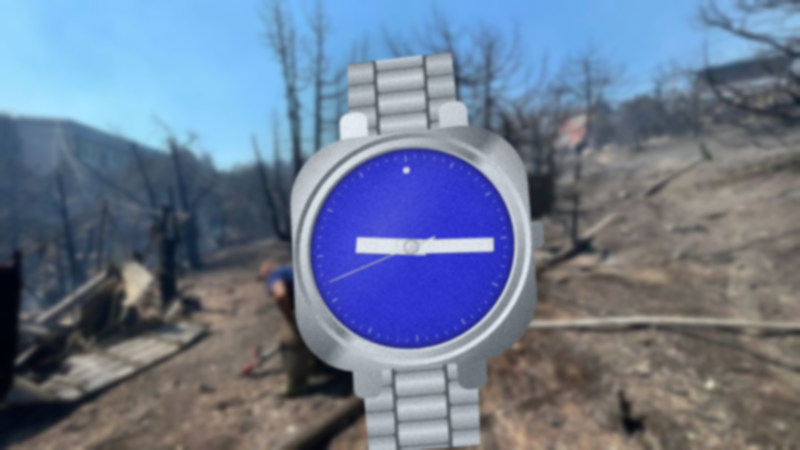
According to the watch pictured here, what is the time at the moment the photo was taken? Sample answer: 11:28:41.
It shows 9:15:42
